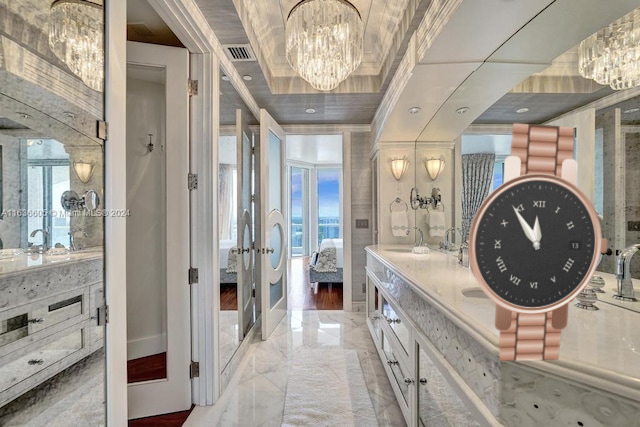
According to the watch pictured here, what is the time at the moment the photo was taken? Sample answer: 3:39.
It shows 11:54
